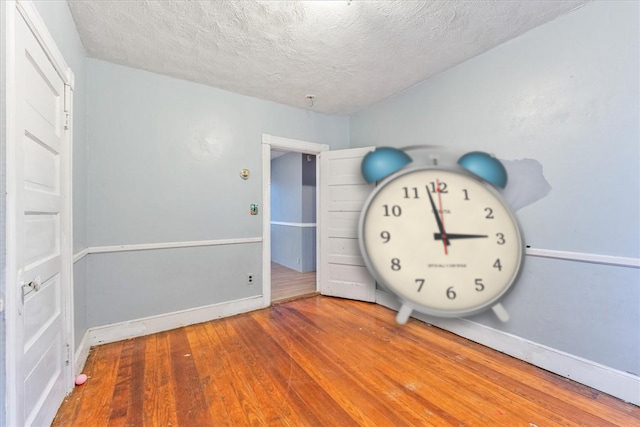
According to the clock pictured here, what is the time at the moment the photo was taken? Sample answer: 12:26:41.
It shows 2:58:00
